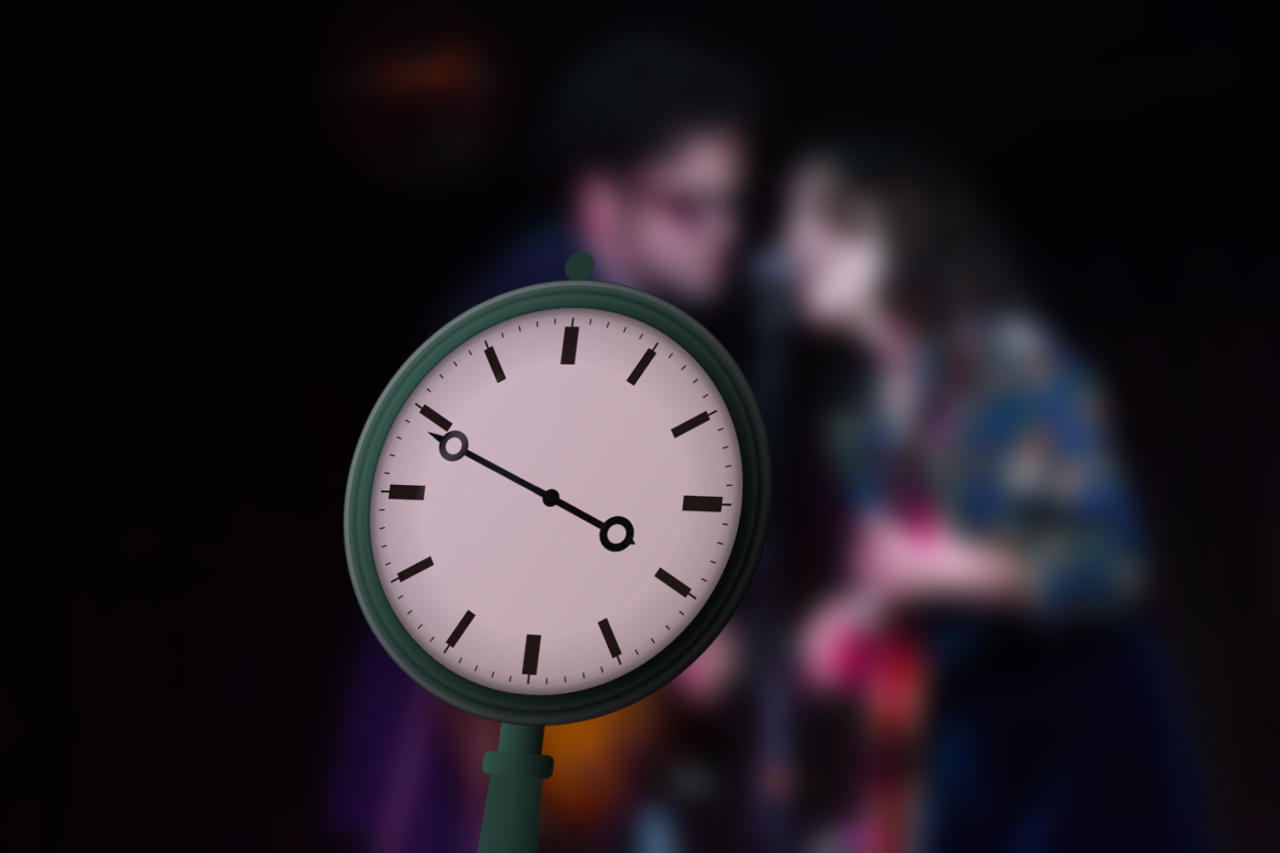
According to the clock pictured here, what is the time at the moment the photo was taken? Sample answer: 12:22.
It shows 3:49
